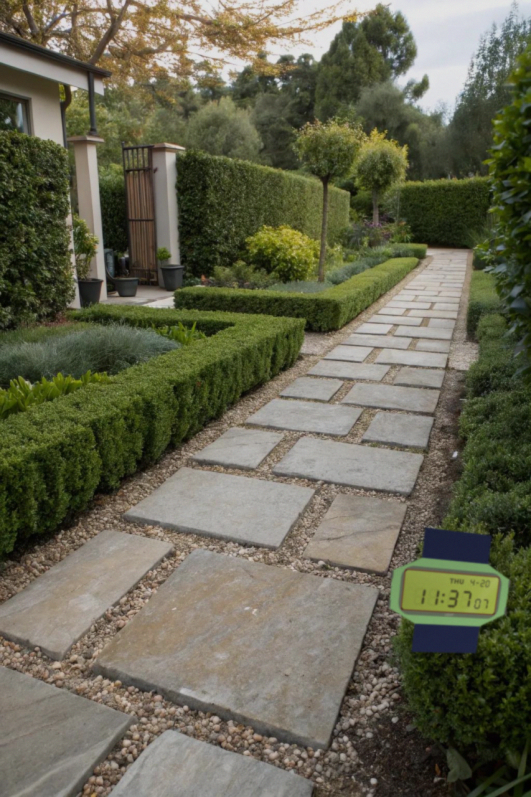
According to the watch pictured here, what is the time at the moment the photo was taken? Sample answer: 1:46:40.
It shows 11:37:07
